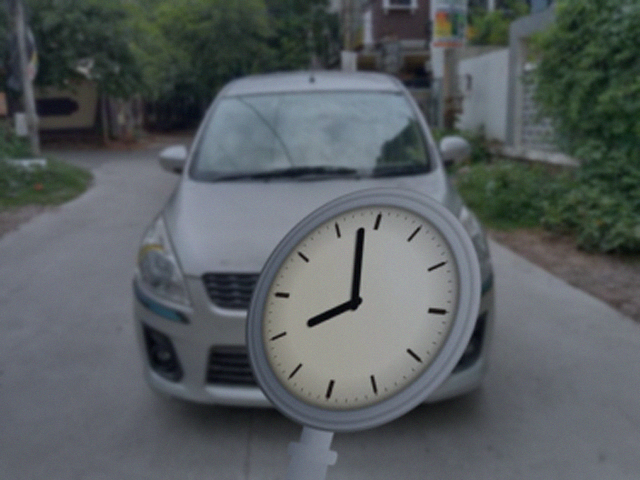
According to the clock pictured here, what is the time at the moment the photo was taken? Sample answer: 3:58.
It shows 7:58
